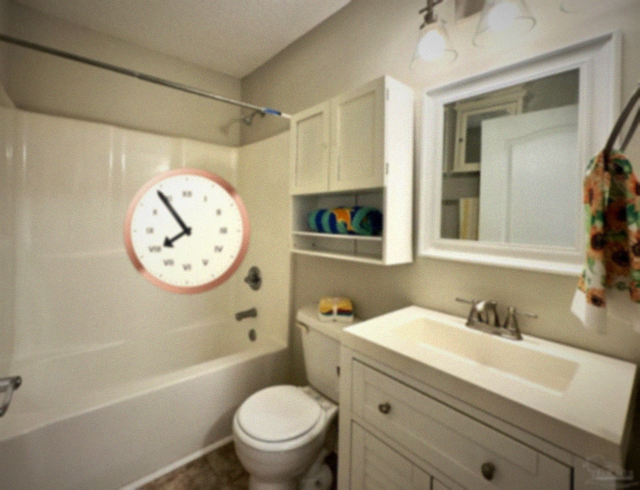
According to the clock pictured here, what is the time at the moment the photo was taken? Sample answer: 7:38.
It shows 7:54
